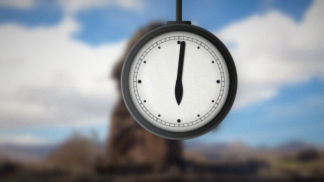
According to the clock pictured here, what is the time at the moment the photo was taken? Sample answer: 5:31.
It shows 6:01
